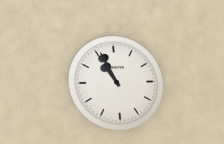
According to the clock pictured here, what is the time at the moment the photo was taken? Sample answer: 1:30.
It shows 10:56
